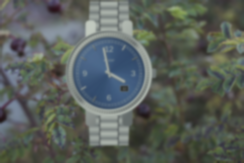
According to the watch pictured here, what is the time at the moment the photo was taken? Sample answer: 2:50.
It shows 3:58
